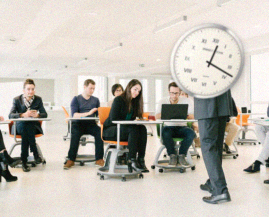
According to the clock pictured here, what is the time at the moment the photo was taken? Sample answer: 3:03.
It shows 12:18
